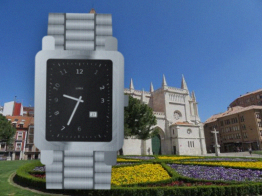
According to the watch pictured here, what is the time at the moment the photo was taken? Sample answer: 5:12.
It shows 9:34
